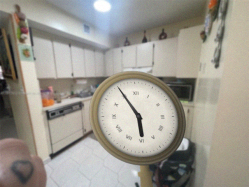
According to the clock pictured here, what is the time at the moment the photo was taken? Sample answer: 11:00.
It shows 5:55
